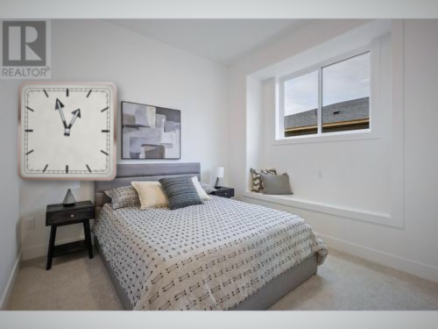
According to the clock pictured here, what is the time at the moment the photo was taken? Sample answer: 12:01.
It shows 12:57
